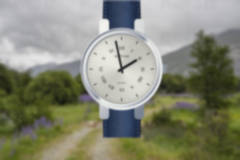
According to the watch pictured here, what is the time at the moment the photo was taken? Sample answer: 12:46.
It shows 1:58
